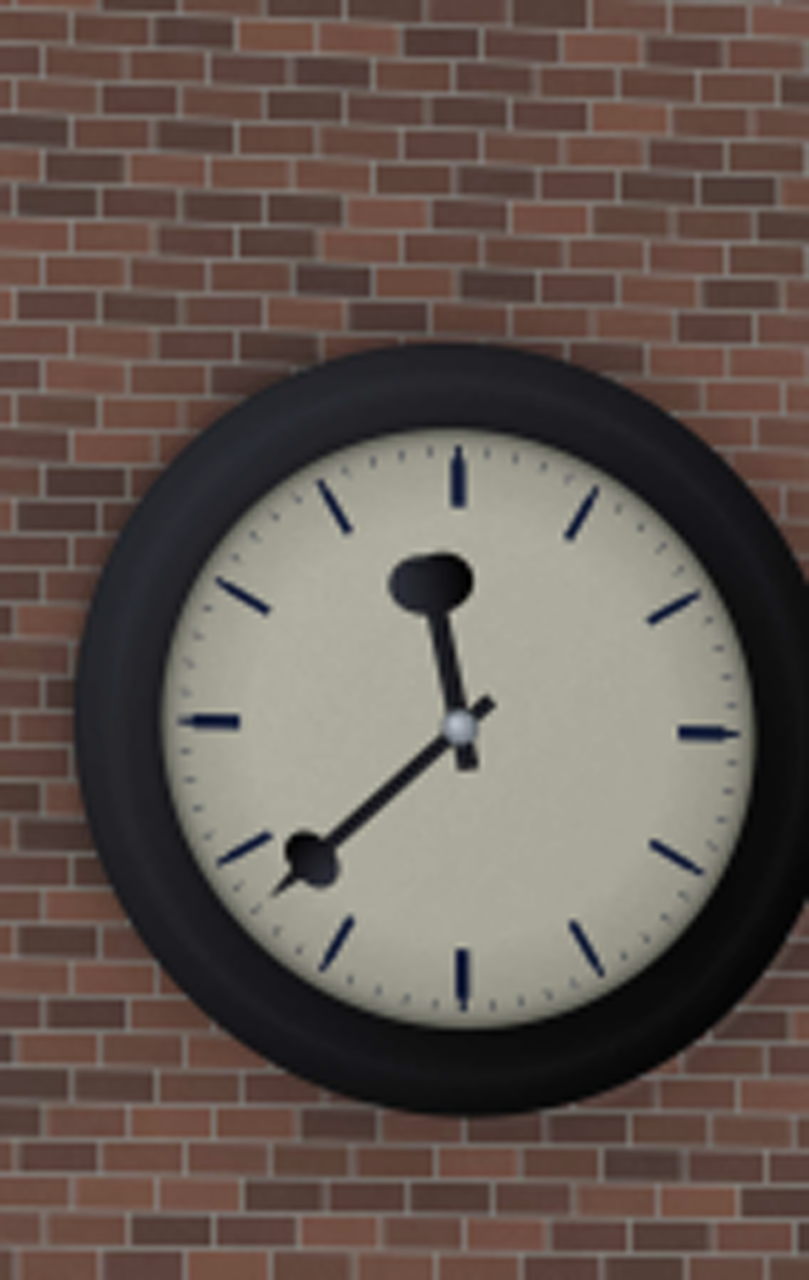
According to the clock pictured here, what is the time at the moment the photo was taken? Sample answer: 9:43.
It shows 11:38
